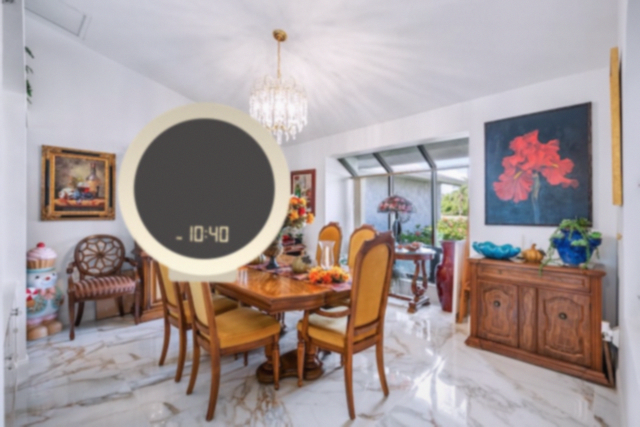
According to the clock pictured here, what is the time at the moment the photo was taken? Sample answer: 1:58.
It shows 10:40
